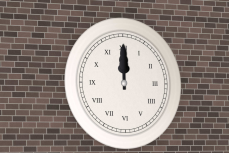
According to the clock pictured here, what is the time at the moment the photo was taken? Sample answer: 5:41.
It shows 12:00
